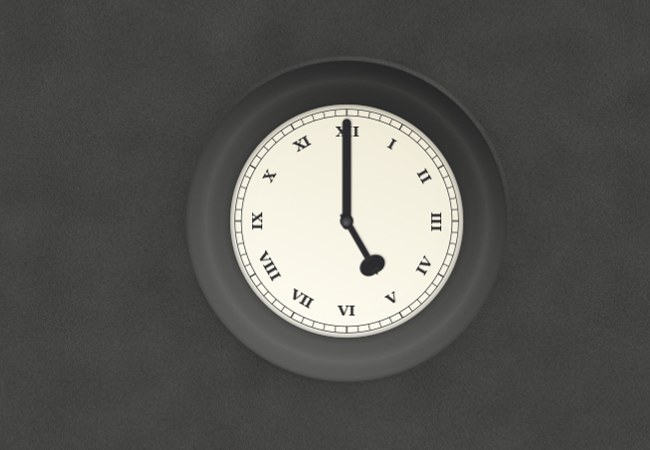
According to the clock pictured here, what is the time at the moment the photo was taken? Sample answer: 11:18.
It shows 5:00
